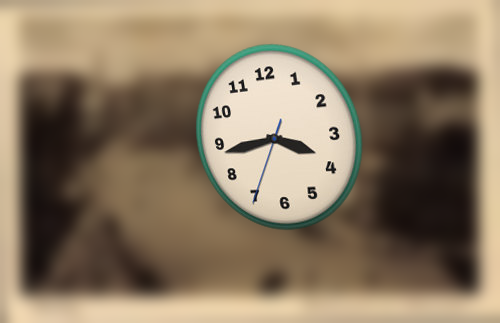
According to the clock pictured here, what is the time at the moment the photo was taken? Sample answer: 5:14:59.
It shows 3:43:35
